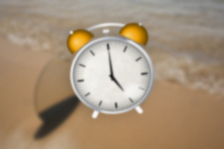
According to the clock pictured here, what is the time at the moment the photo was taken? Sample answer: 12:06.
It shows 5:00
